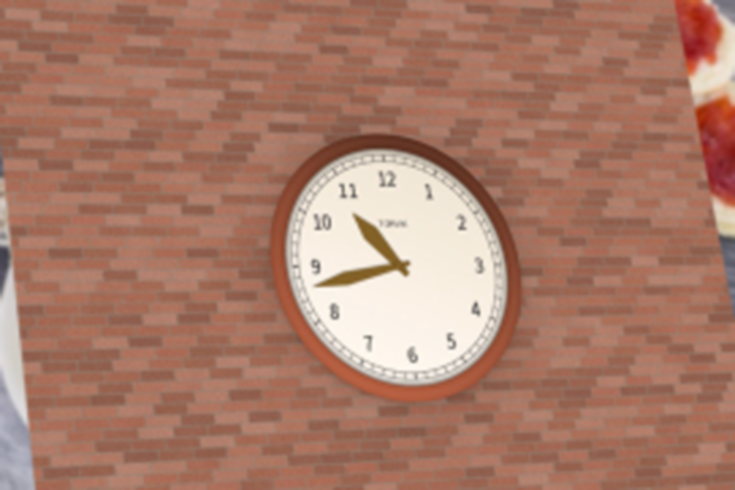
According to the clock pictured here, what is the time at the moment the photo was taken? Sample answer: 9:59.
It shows 10:43
